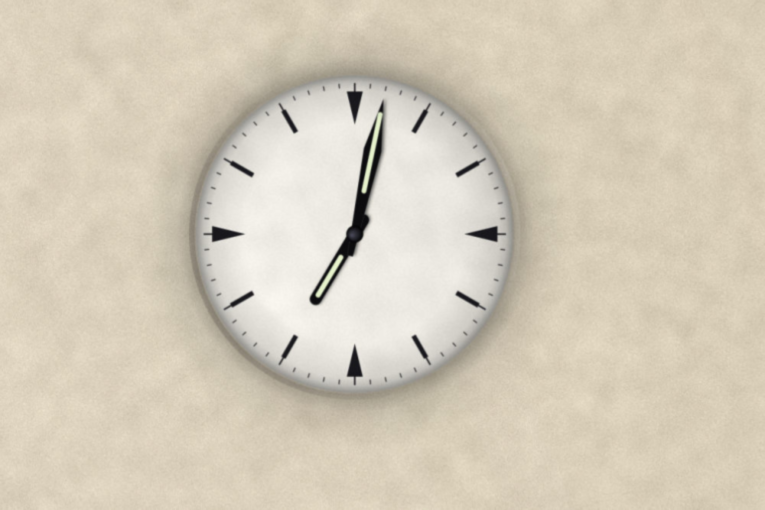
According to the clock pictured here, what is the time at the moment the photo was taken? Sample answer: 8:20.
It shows 7:02
